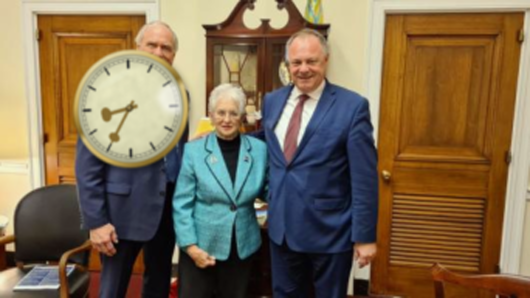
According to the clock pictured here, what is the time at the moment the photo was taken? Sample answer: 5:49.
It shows 8:35
